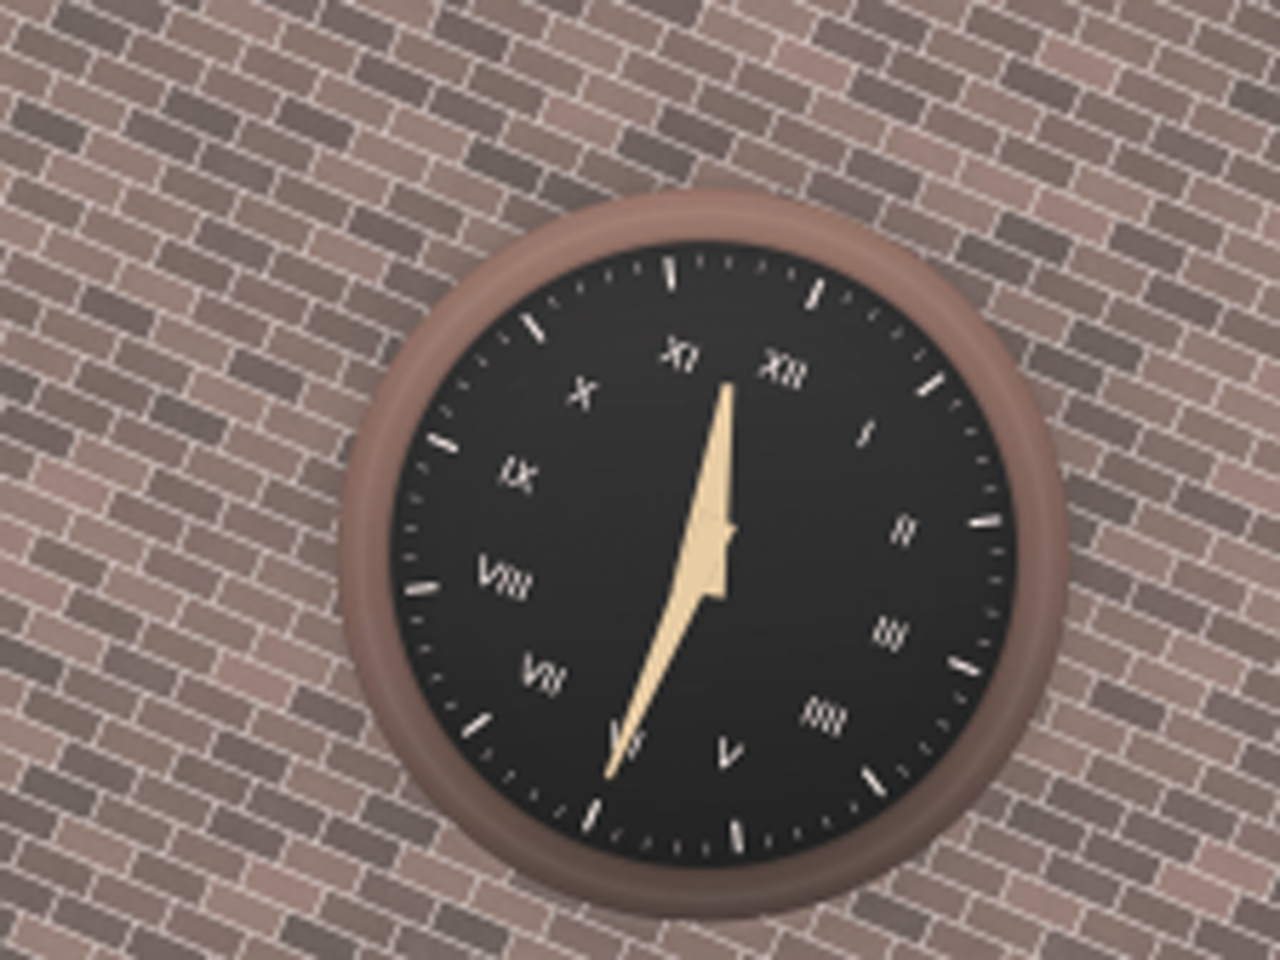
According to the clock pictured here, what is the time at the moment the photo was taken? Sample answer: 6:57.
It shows 11:30
